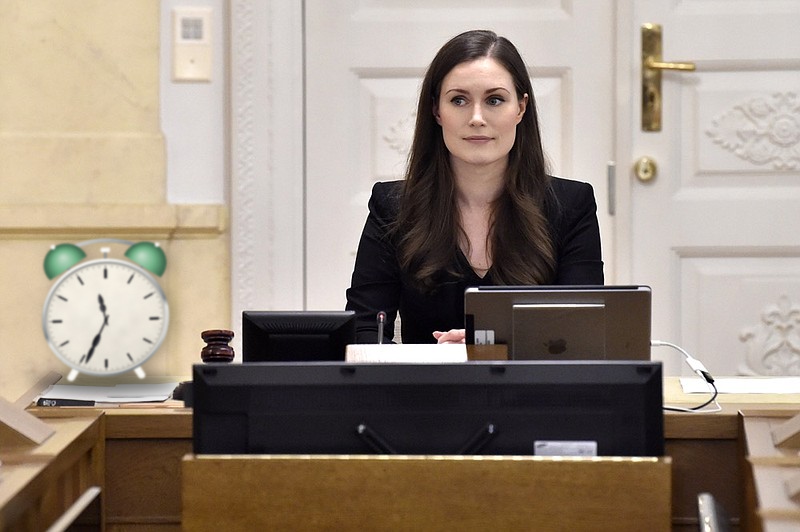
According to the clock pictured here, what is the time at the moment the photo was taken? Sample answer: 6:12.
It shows 11:34
